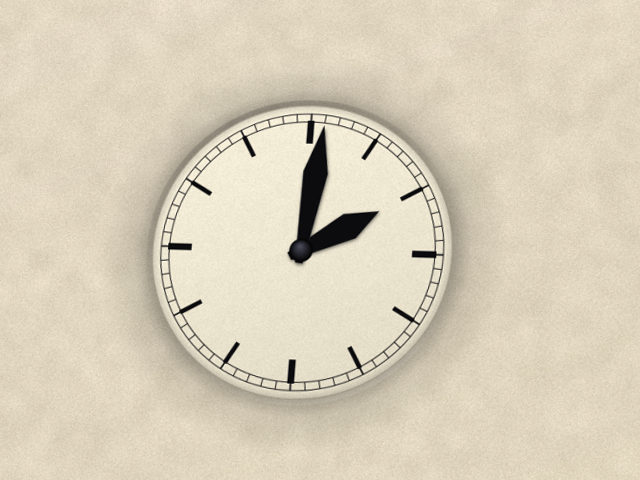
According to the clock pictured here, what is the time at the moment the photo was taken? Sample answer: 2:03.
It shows 2:01
